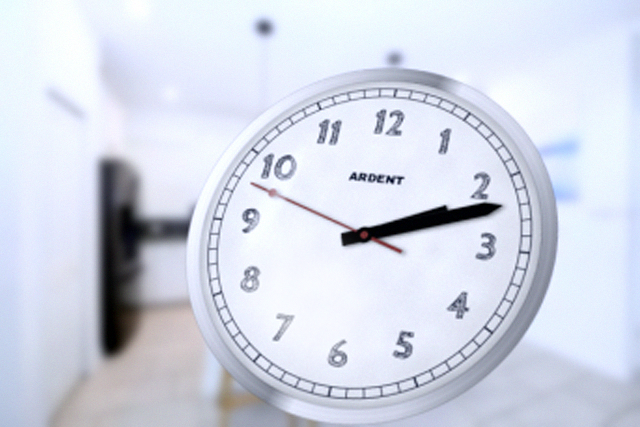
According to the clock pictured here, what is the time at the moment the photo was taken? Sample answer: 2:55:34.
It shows 2:11:48
